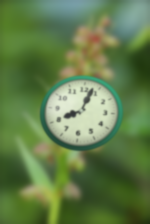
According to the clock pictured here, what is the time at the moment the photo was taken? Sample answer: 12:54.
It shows 8:03
